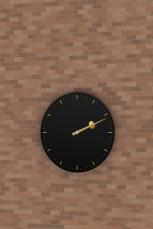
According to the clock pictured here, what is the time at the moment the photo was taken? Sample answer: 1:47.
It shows 2:11
